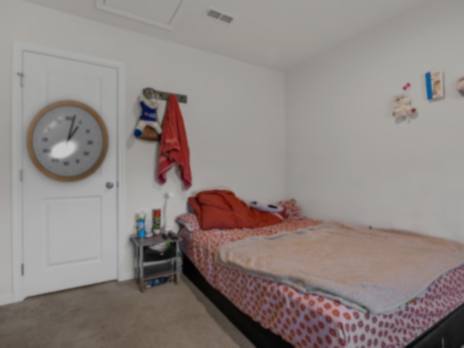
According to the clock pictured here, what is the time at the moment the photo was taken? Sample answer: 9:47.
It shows 1:02
